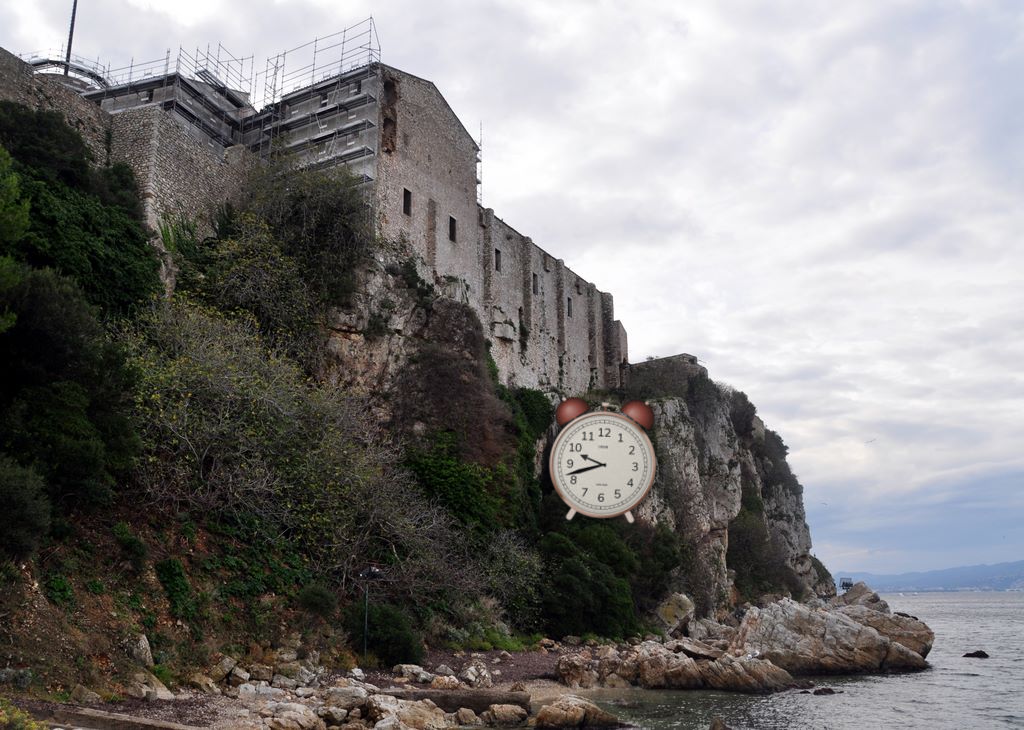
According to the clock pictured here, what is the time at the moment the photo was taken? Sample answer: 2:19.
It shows 9:42
